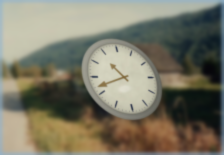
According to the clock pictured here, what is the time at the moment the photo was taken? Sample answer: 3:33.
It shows 10:42
